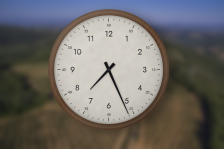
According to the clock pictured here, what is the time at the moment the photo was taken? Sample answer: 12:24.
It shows 7:26
